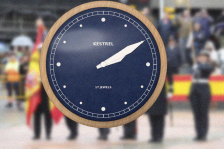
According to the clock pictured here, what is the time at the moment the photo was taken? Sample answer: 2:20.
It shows 2:10
